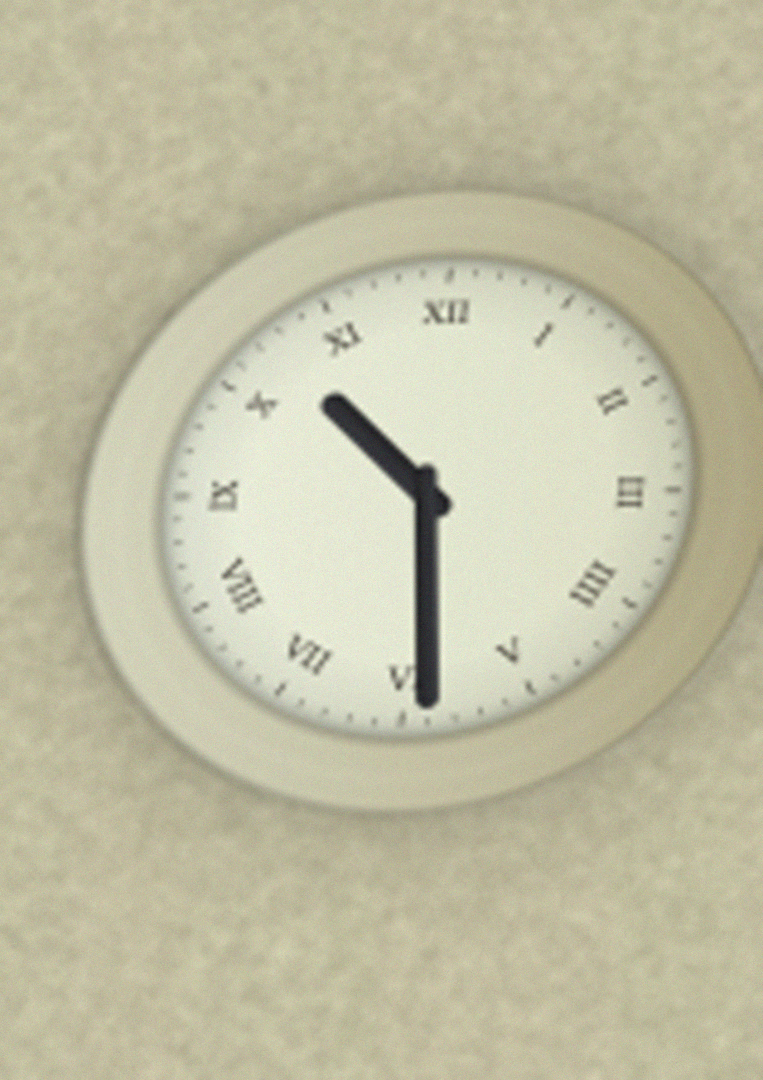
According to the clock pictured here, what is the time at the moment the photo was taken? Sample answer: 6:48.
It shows 10:29
